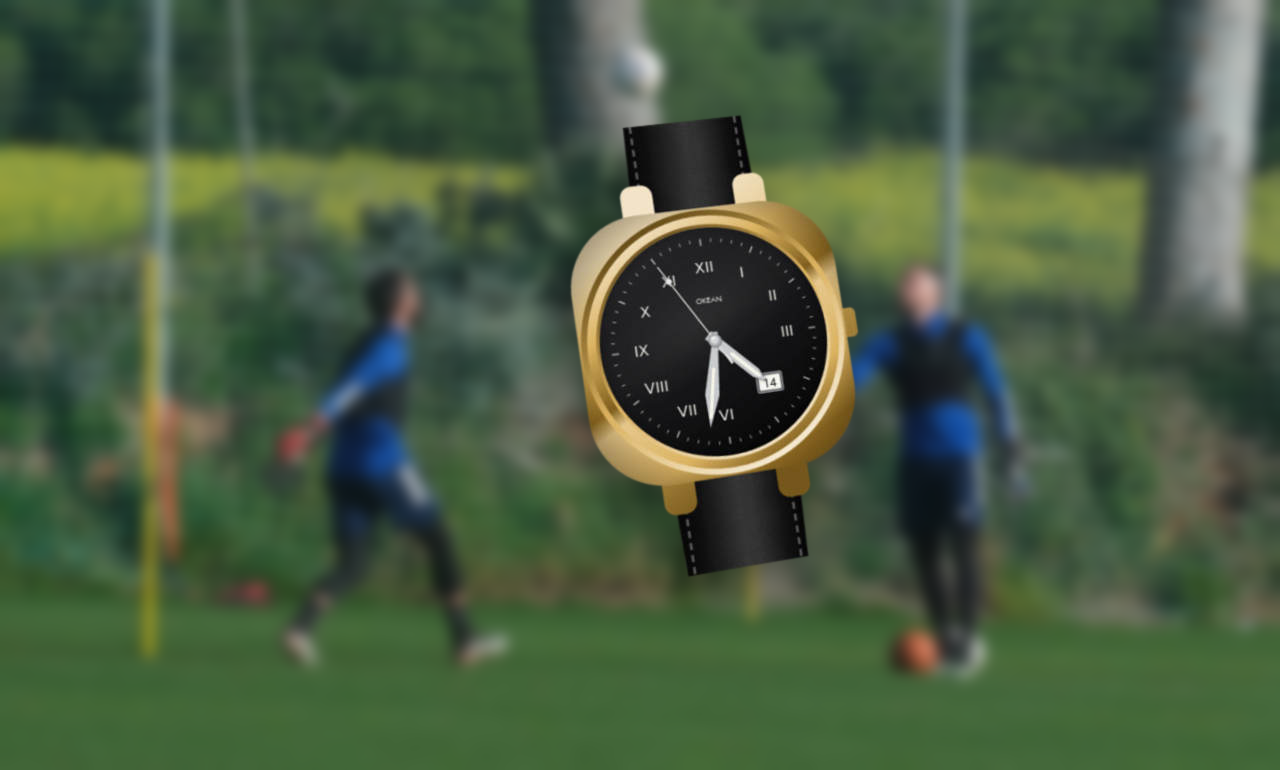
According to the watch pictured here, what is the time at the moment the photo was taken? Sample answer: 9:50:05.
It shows 4:31:55
